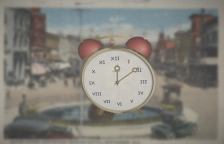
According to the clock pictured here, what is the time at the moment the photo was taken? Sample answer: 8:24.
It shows 12:09
